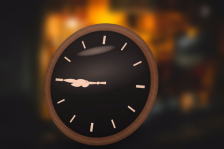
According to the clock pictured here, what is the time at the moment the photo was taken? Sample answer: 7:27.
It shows 8:45
